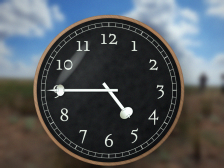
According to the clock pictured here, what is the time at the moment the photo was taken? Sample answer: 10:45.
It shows 4:45
